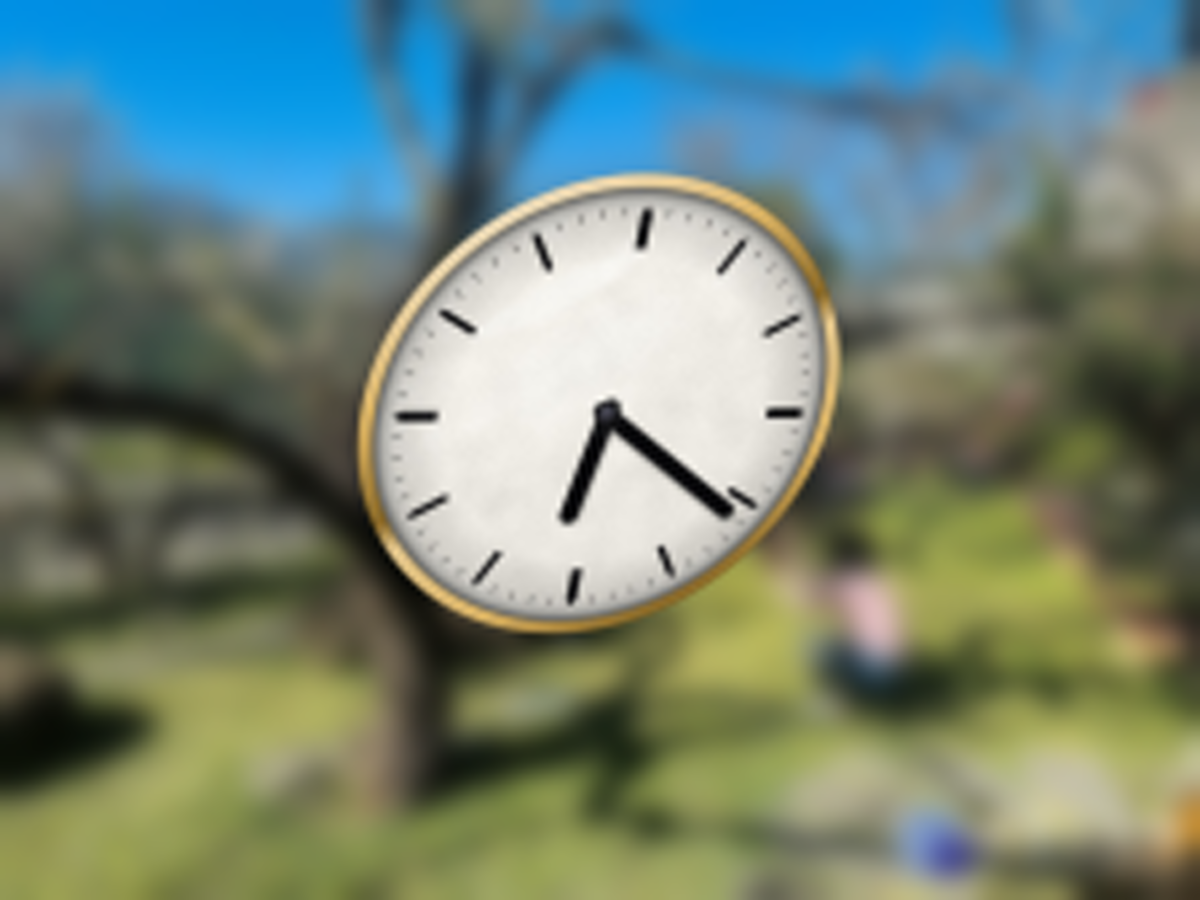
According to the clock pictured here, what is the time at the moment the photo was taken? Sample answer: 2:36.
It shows 6:21
